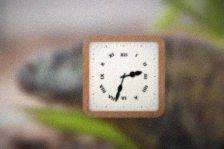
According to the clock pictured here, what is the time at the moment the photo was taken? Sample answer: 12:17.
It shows 2:33
